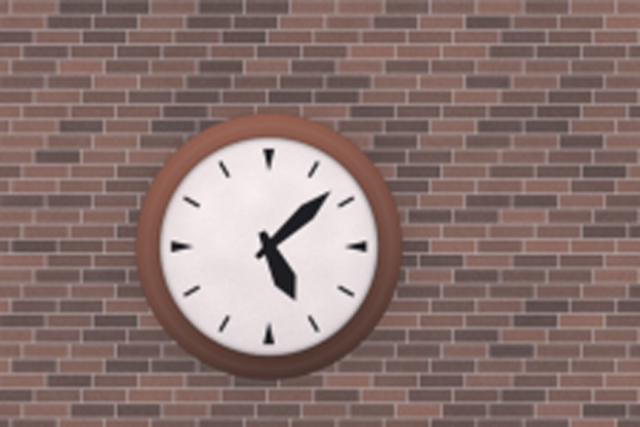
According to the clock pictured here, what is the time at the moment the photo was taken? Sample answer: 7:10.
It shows 5:08
